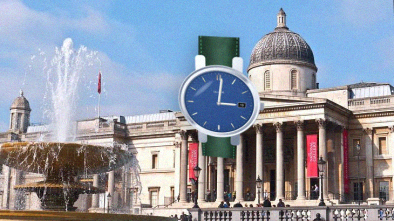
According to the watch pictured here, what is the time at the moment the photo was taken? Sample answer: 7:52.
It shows 3:01
